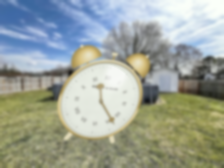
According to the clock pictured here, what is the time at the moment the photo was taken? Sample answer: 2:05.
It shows 11:23
